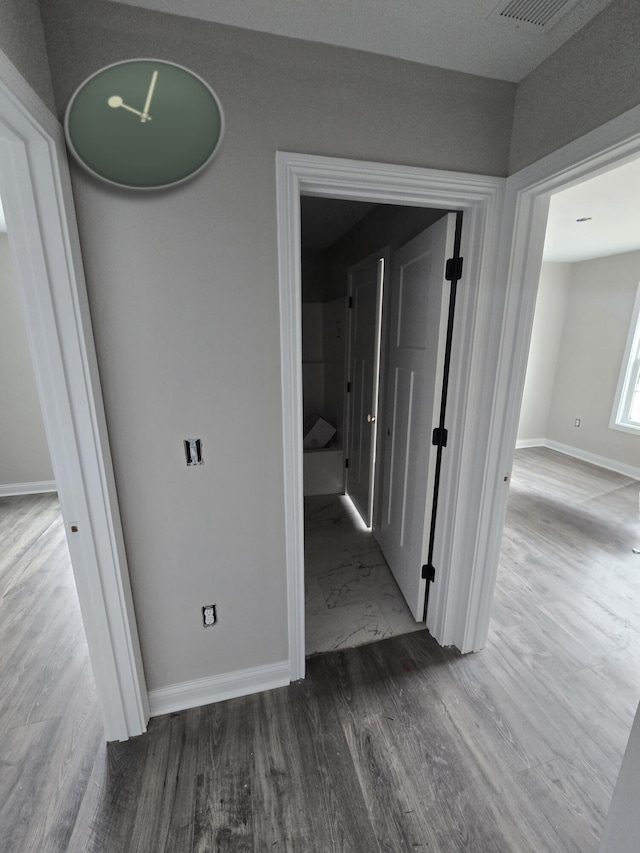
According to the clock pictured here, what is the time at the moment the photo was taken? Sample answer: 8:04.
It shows 10:02
